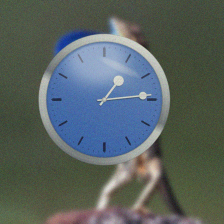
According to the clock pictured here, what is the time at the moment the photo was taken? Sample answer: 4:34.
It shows 1:14
